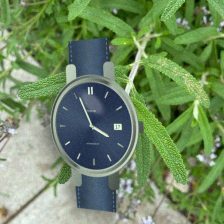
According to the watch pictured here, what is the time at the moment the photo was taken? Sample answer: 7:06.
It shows 3:56
